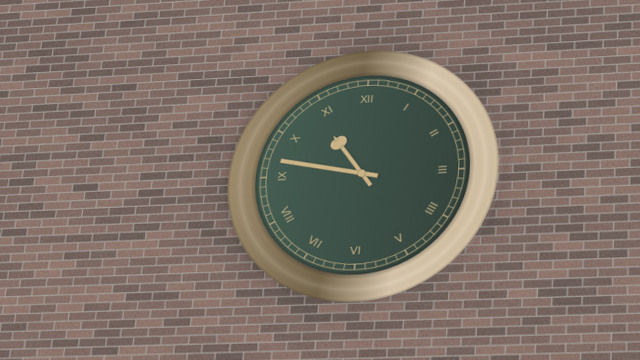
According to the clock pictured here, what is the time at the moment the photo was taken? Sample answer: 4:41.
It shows 10:47
